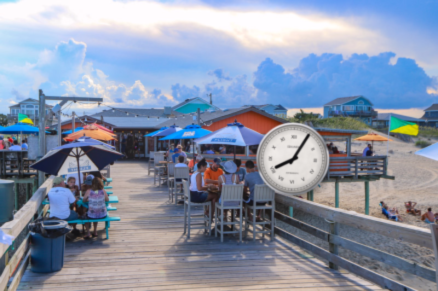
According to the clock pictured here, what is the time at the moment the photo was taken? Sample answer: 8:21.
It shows 8:05
